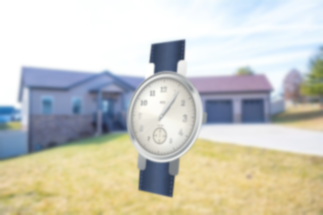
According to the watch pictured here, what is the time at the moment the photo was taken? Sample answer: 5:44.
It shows 1:06
